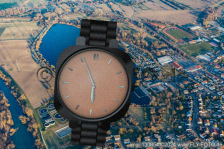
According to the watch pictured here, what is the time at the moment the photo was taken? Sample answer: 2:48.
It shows 5:56
